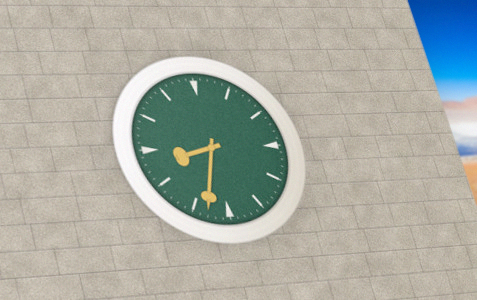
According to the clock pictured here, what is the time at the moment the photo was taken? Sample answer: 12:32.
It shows 8:33
